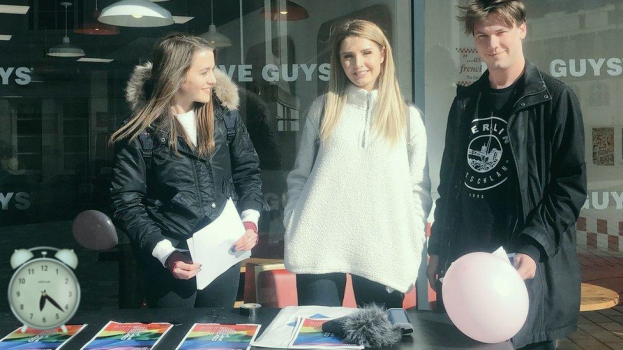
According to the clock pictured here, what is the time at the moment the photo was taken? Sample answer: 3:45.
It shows 6:22
